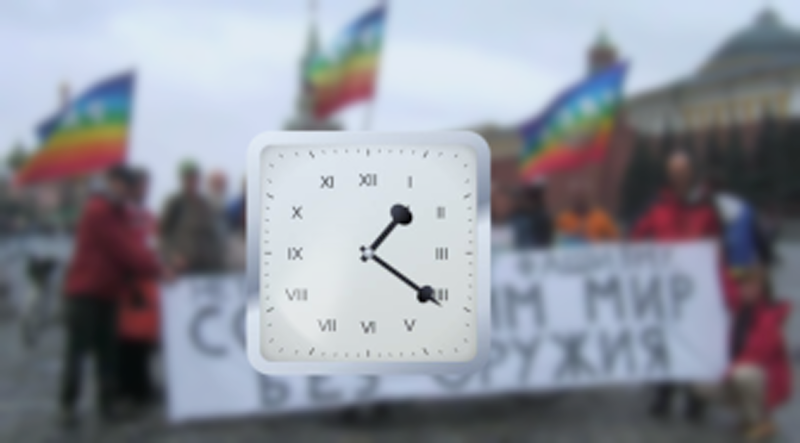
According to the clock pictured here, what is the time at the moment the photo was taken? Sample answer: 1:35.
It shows 1:21
